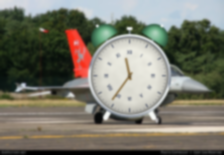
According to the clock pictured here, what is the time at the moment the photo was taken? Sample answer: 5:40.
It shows 11:36
